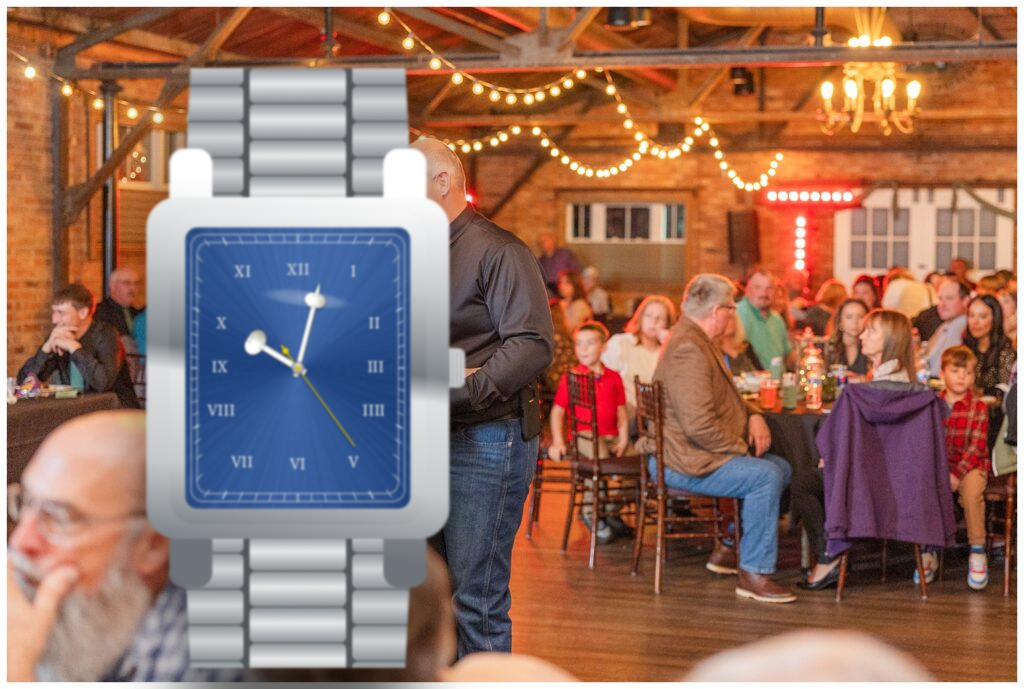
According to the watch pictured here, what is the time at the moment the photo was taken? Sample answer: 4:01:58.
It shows 10:02:24
